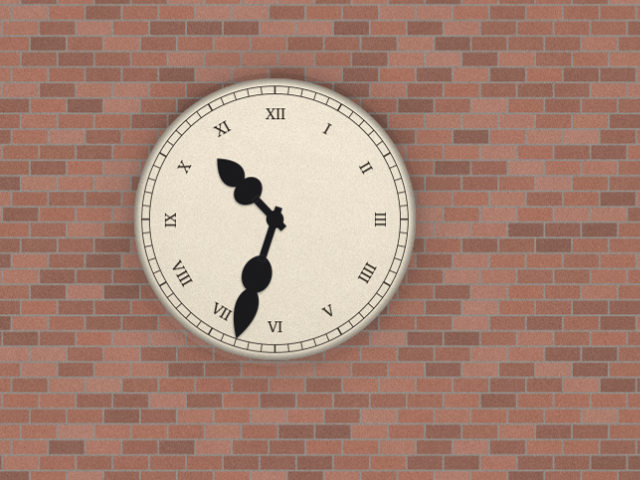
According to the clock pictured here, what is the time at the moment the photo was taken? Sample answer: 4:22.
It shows 10:33
